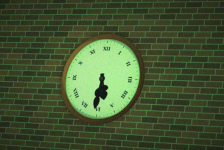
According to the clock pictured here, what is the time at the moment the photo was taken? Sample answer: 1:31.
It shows 5:31
